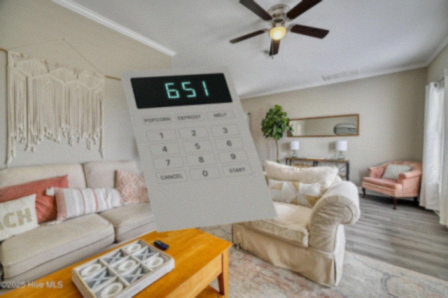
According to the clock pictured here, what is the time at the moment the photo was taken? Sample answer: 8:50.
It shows 6:51
